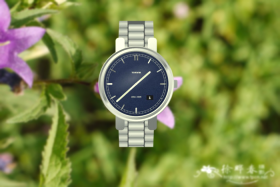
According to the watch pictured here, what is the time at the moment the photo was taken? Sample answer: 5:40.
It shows 1:38
